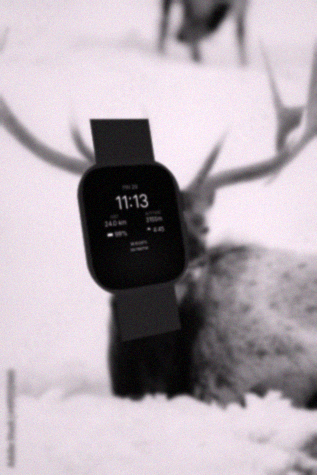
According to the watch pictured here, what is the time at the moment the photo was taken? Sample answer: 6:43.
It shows 11:13
